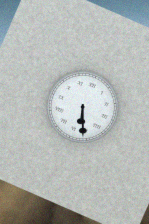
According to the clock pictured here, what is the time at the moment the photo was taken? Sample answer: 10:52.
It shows 5:26
